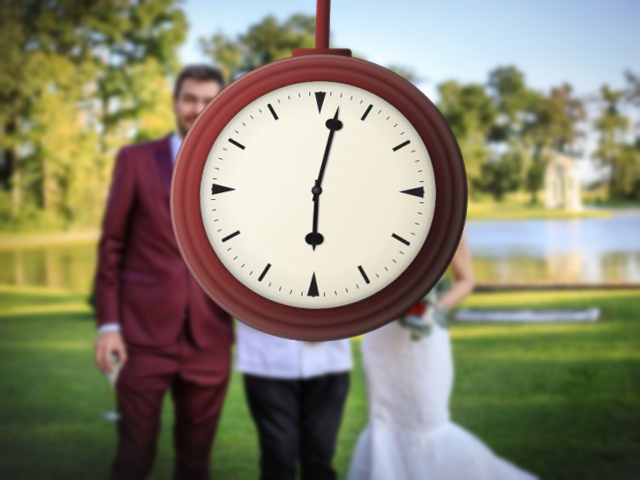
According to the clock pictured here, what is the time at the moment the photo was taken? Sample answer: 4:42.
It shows 6:02
